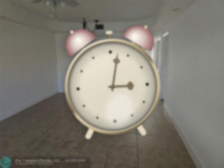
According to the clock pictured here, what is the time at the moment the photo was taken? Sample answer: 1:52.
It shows 3:02
